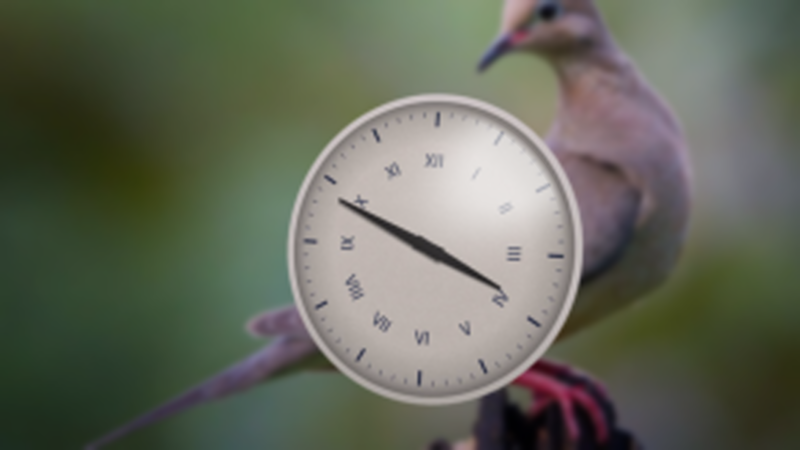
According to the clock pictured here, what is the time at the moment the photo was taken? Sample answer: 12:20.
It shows 3:49
